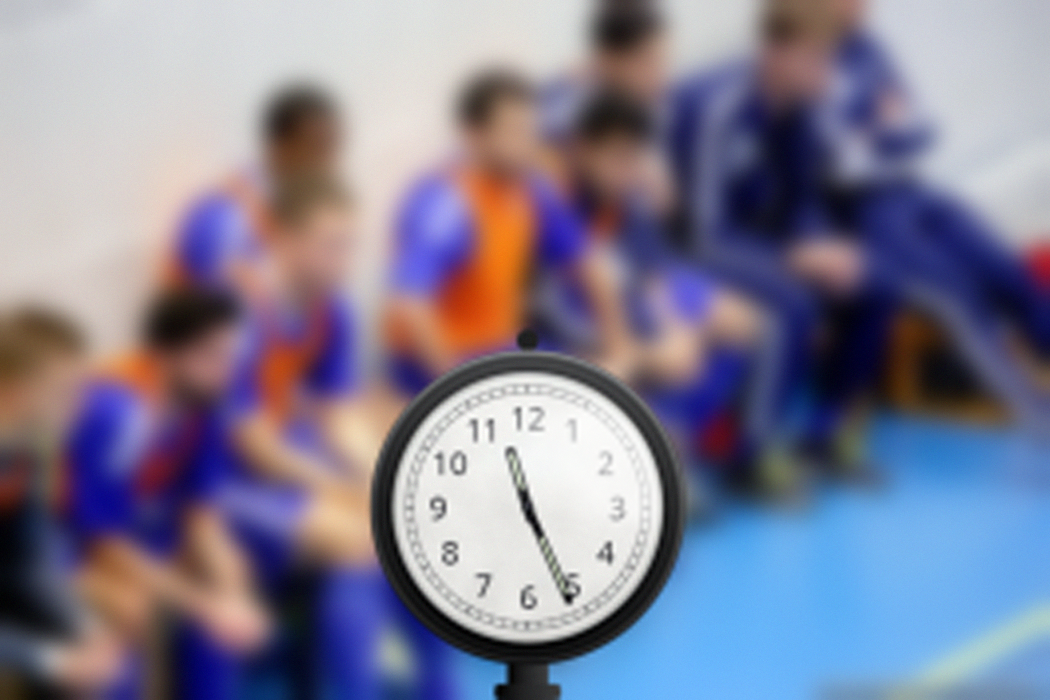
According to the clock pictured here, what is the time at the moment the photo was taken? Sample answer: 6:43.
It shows 11:26
